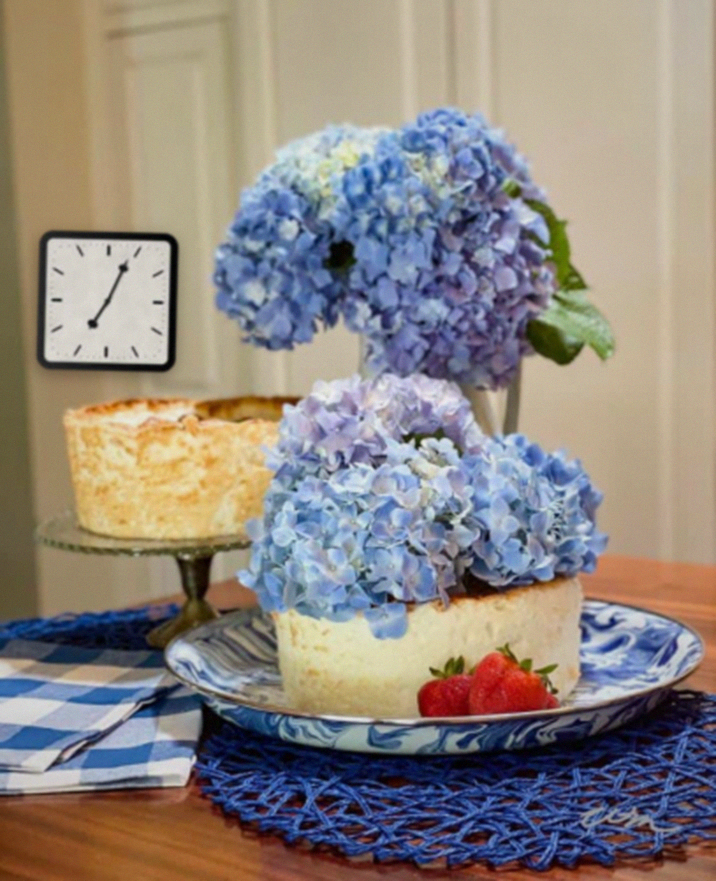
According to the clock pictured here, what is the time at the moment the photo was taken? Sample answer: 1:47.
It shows 7:04
